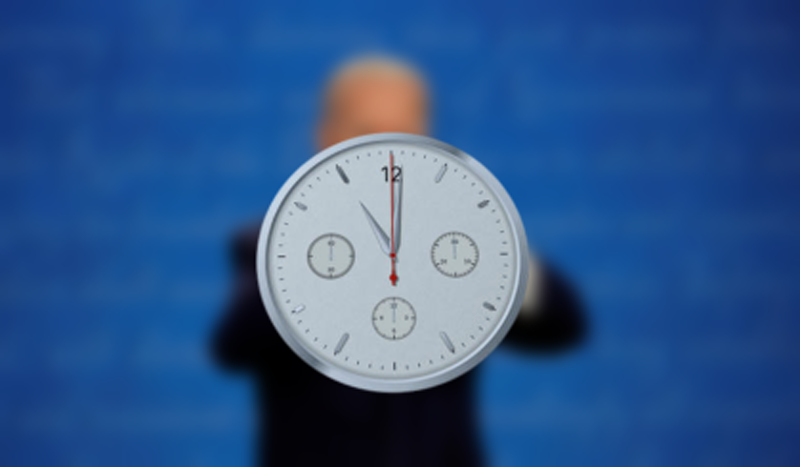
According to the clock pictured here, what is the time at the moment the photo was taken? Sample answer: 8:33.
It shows 11:01
